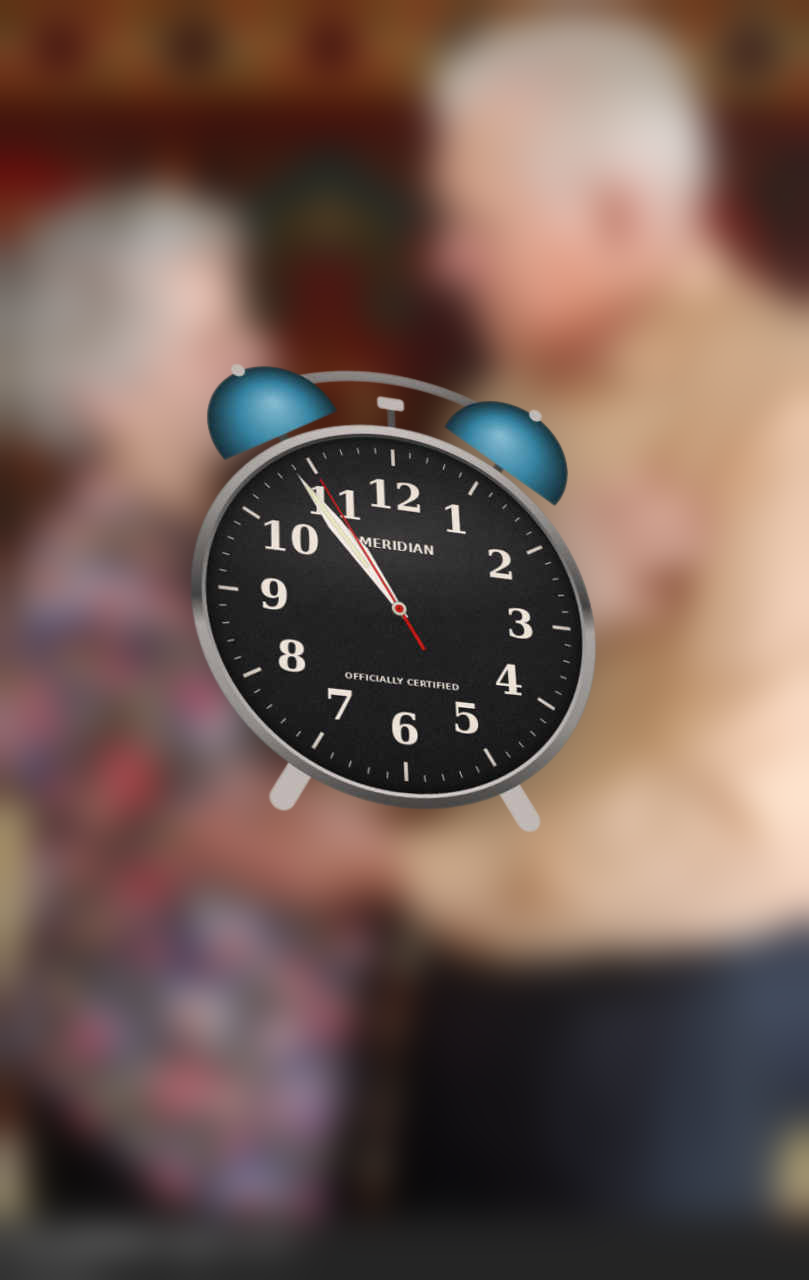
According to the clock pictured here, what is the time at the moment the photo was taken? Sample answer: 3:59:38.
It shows 10:53:55
